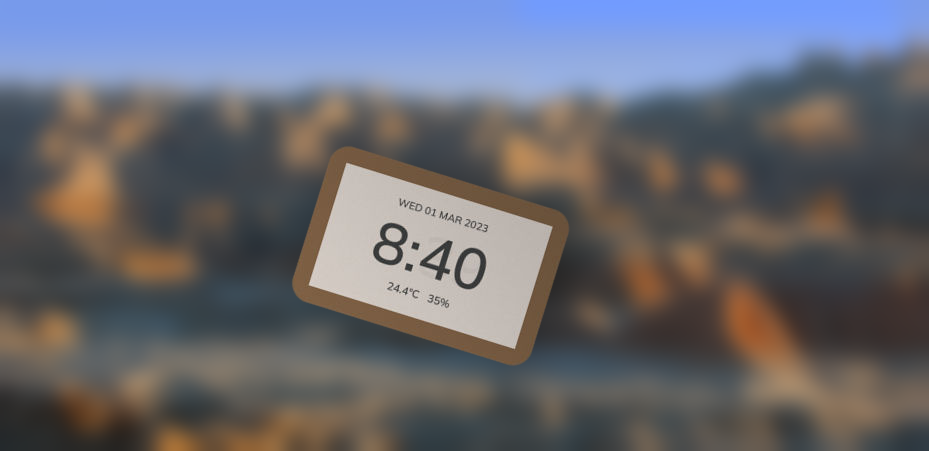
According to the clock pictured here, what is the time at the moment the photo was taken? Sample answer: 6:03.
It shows 8:40
